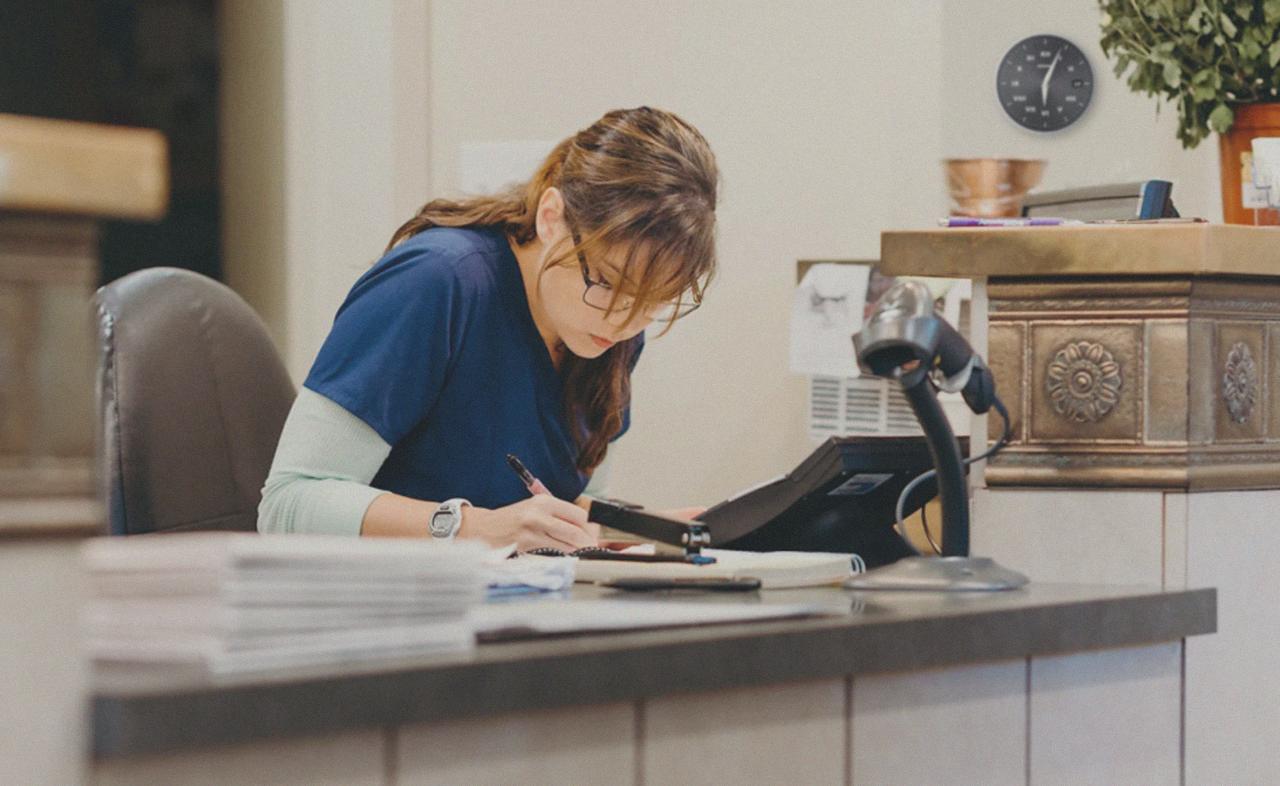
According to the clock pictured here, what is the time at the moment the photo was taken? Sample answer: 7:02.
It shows 6:04
